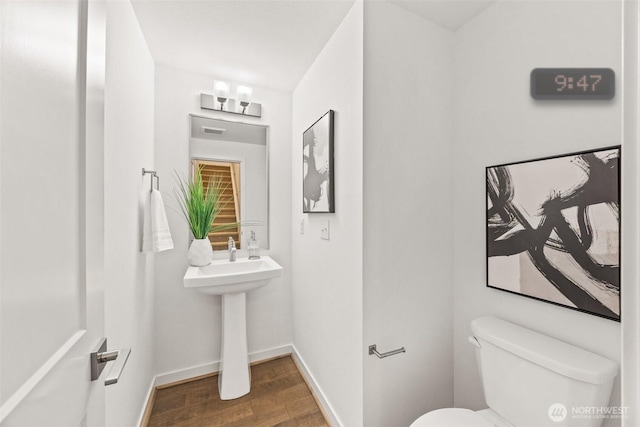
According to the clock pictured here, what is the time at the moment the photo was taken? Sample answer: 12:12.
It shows 9:47
